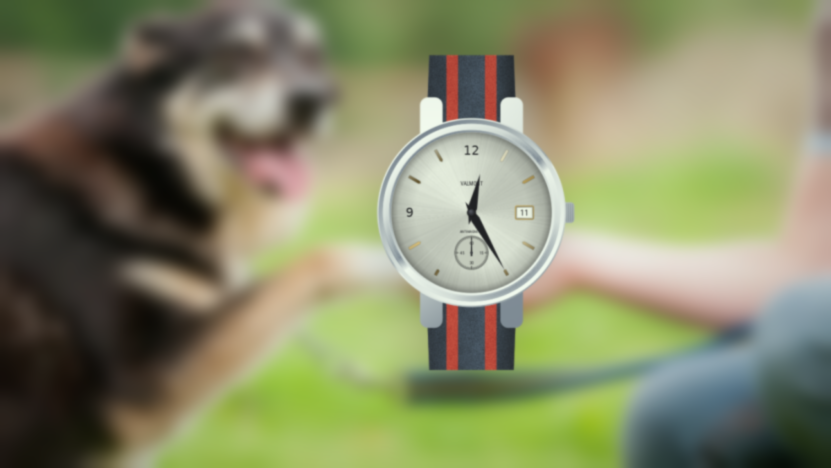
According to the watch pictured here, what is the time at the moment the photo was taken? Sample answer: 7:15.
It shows 12:25
